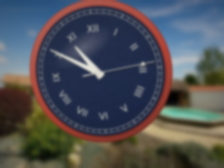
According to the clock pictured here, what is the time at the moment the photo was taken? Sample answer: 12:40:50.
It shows 10:50:14
